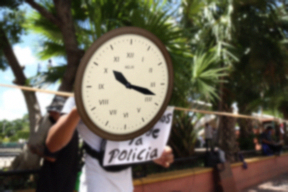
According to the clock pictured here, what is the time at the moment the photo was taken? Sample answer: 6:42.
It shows 10:18
